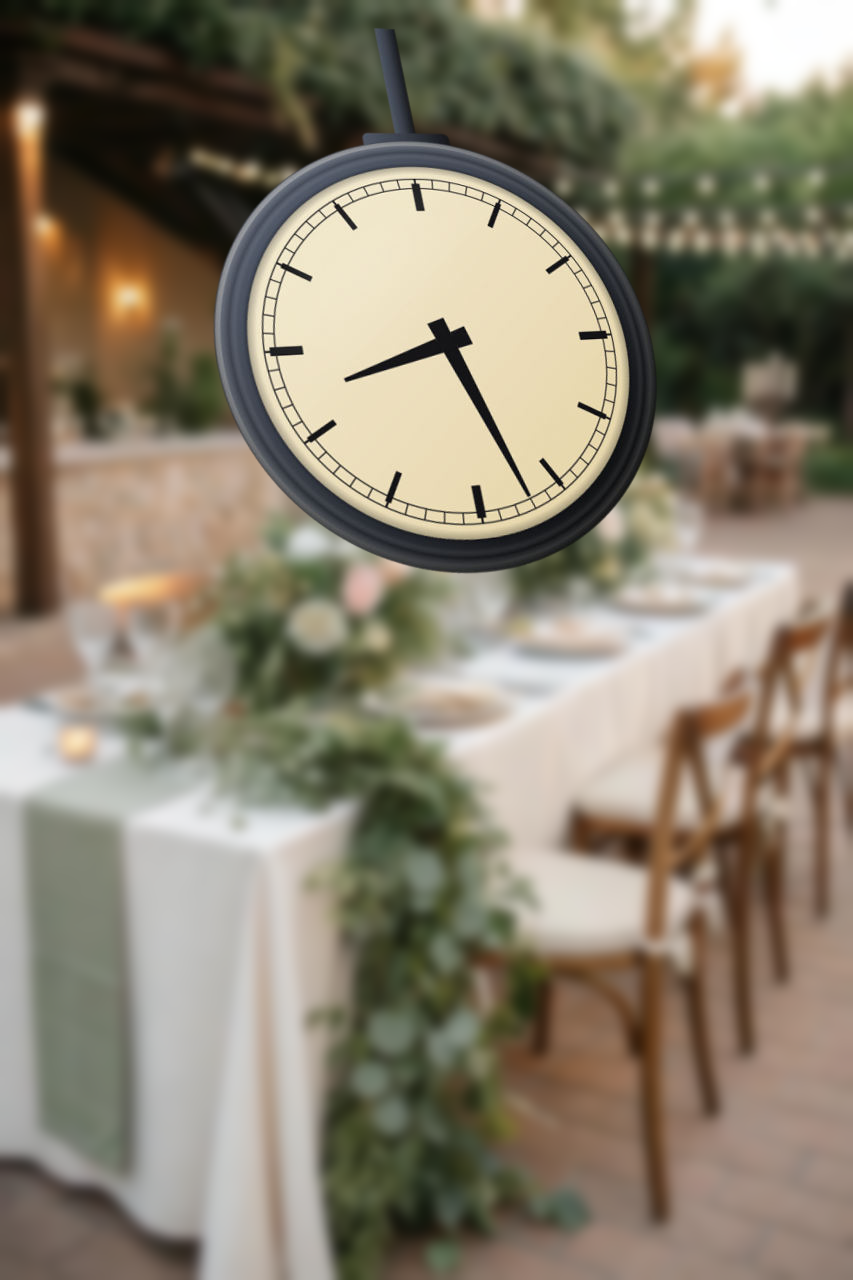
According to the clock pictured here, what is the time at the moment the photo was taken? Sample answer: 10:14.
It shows 8:27
